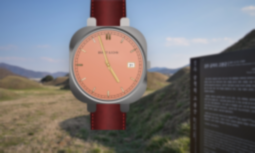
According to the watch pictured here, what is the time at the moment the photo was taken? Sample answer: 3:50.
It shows 4:57
